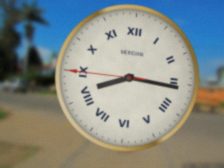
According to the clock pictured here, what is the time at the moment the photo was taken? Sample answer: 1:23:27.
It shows 8:15:45
